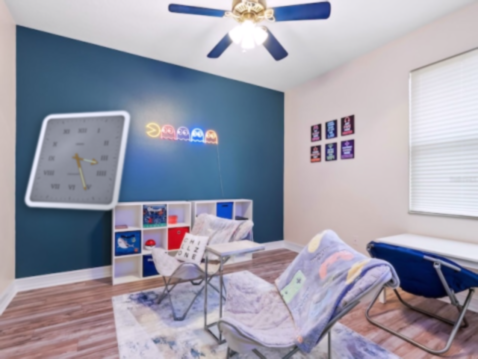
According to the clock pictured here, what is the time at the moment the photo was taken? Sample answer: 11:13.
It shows 3:26
